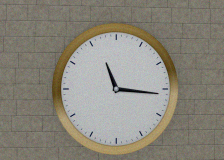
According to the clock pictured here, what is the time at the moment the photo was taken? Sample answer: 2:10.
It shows 11:16
